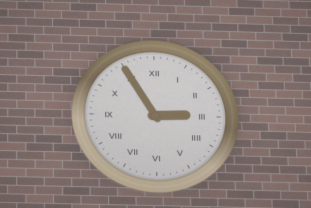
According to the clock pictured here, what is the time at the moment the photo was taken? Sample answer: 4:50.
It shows 2:55
